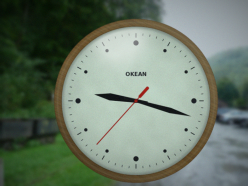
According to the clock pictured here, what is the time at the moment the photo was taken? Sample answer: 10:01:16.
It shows 9:17:37
